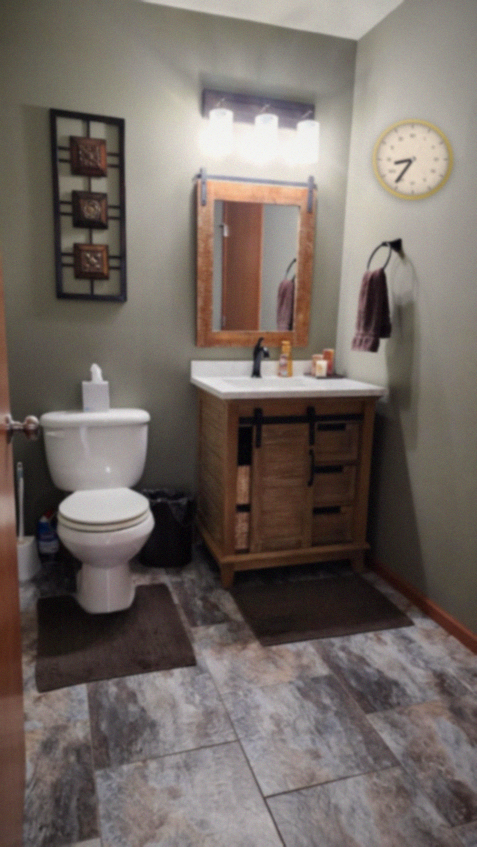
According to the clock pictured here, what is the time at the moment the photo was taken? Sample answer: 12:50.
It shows 8:36
